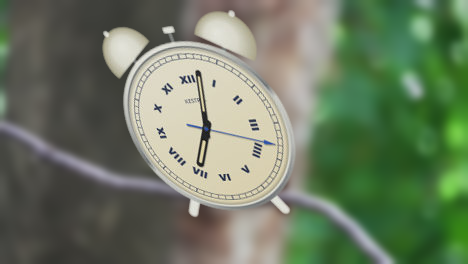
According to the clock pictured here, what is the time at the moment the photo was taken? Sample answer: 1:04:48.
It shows 7:02:18
